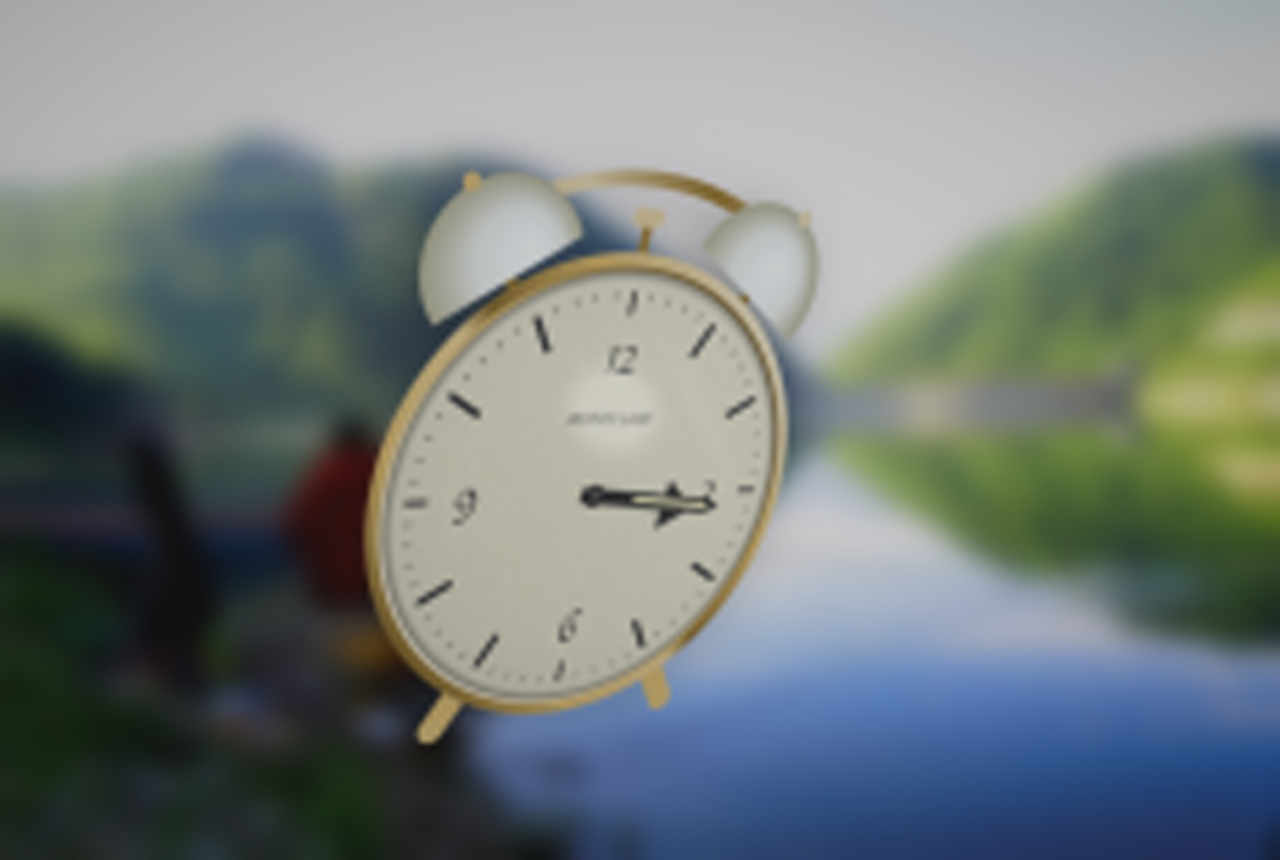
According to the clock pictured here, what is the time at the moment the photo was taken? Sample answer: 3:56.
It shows 3:16
